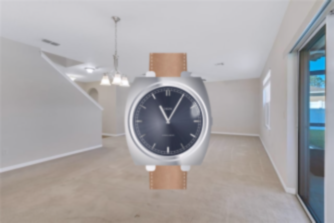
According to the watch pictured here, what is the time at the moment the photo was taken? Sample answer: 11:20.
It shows 11:05
